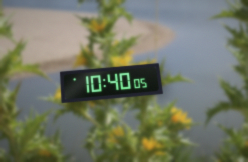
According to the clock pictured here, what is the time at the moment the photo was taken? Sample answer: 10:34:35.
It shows 10:40:05
